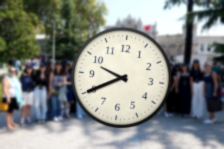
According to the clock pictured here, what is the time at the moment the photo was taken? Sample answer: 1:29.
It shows 9:40
